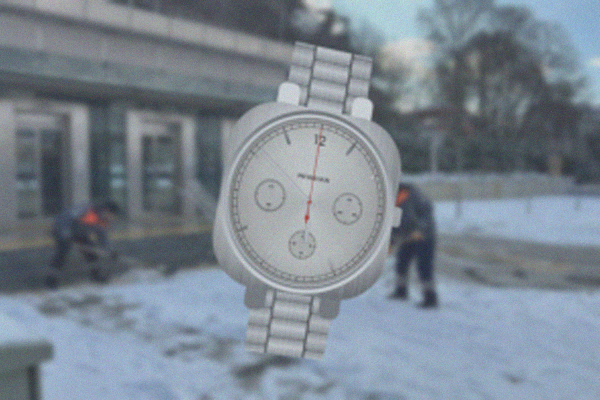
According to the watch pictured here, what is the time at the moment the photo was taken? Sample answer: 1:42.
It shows 5:51
